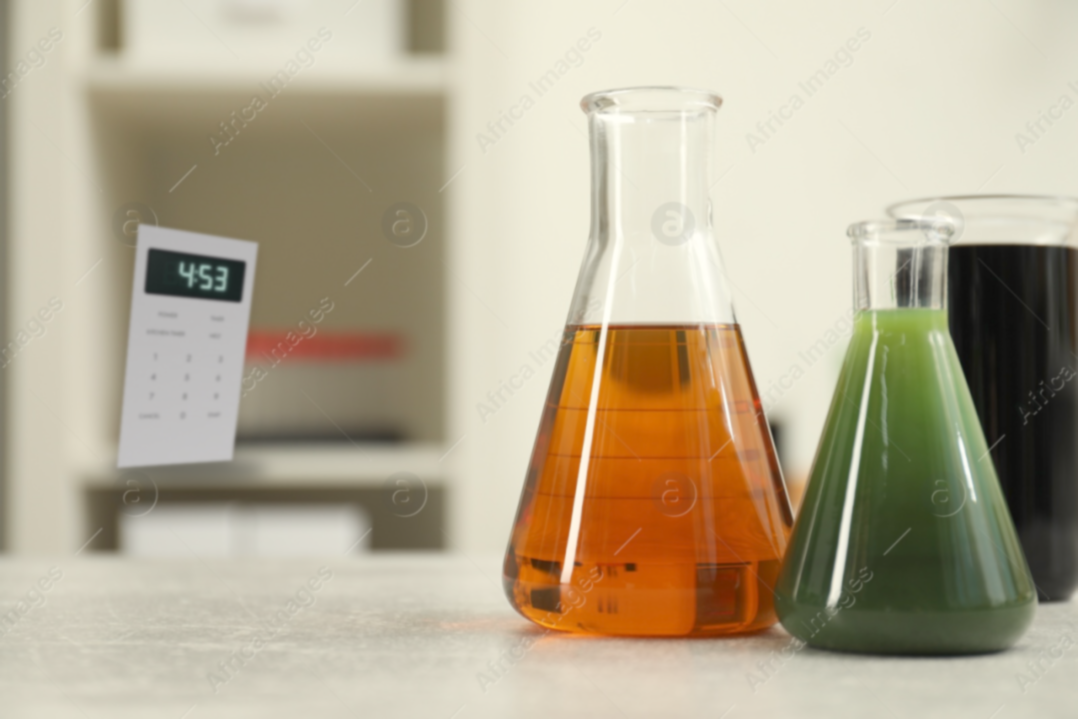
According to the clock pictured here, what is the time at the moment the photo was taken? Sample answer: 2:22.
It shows 4:53
